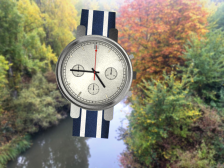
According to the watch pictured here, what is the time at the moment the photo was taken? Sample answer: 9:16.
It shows 4:45
